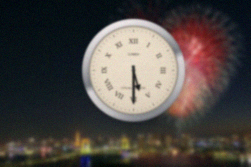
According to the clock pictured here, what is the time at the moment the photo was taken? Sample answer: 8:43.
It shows 5:30
